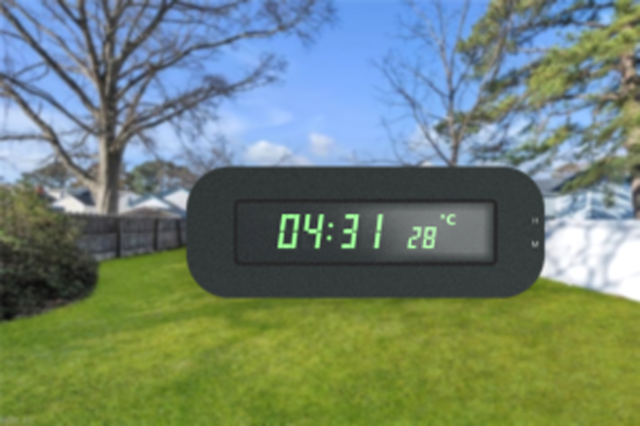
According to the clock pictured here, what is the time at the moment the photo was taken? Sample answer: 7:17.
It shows 4:31
